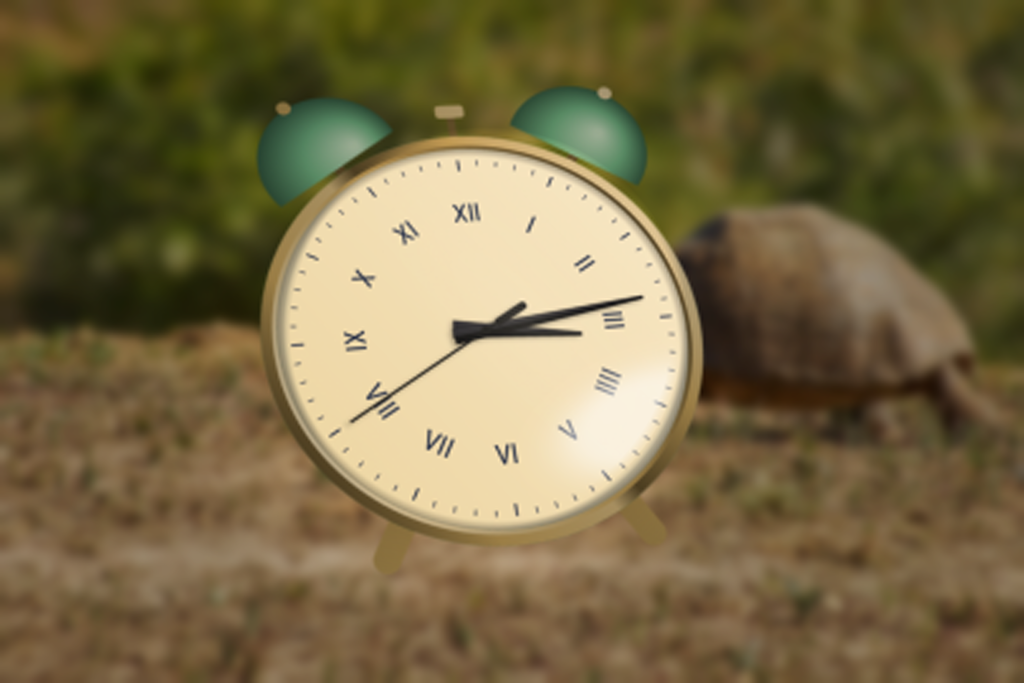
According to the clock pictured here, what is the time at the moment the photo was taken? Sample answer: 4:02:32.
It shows 3:13:40
